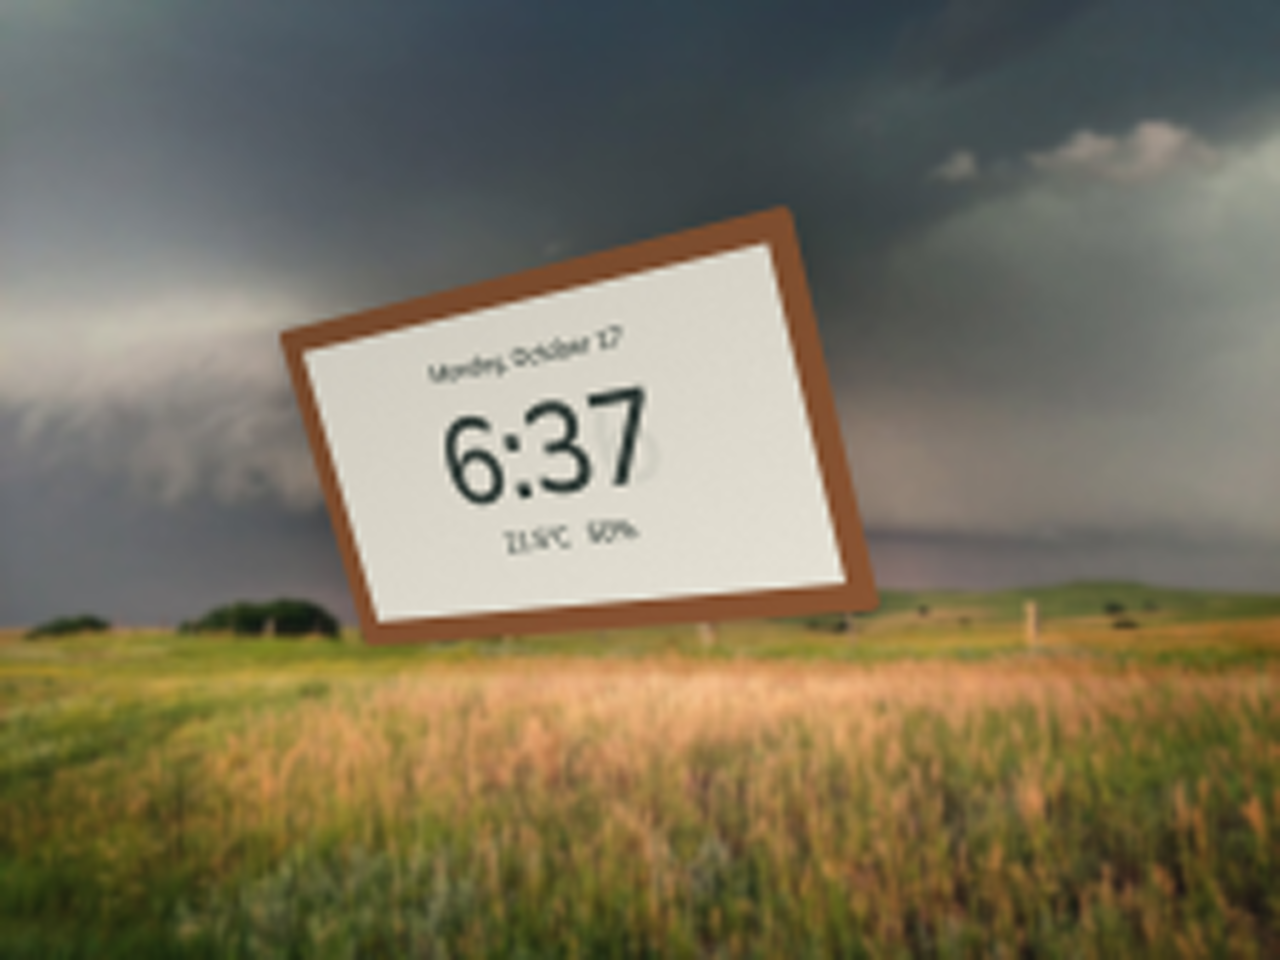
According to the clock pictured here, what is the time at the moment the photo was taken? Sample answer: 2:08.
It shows 6:37
